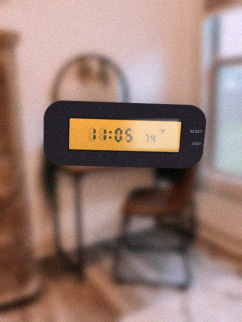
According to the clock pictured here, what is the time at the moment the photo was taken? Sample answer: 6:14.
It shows 11:05
